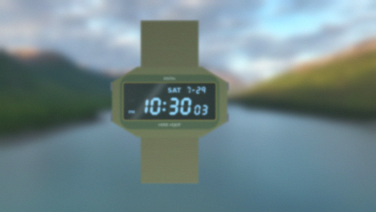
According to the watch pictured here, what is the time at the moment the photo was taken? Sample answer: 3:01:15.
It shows 10:30:03
